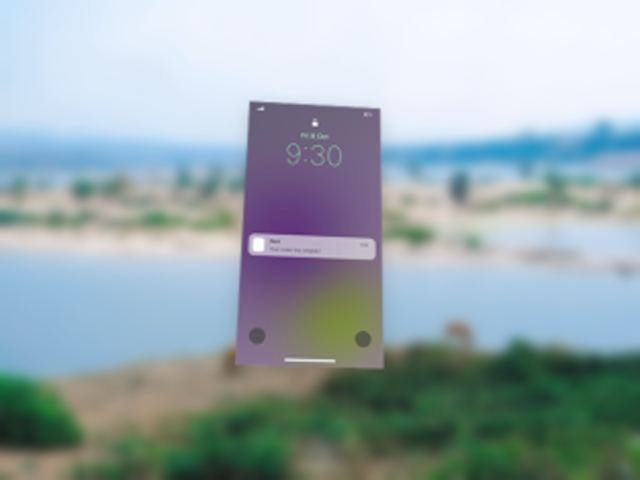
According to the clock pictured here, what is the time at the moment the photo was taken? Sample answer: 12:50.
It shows 9:30
